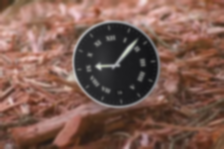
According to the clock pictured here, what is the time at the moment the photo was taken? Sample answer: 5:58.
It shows 9:08
